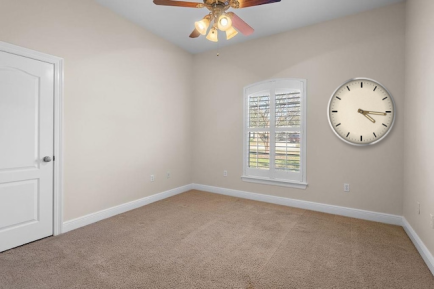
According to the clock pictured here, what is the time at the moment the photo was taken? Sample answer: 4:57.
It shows 4:16
